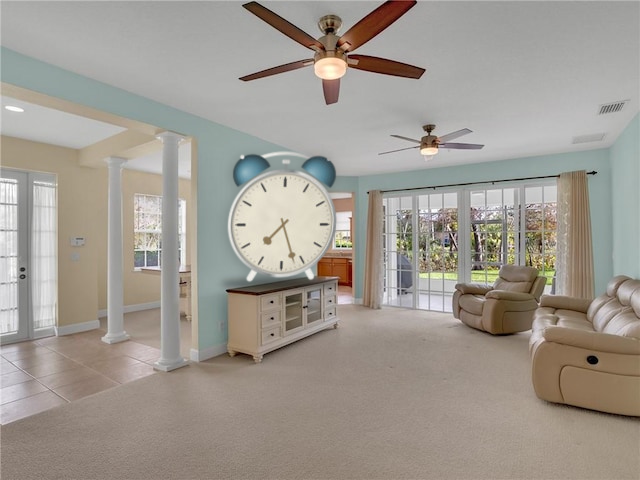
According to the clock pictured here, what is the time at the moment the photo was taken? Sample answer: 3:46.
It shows 7:27
